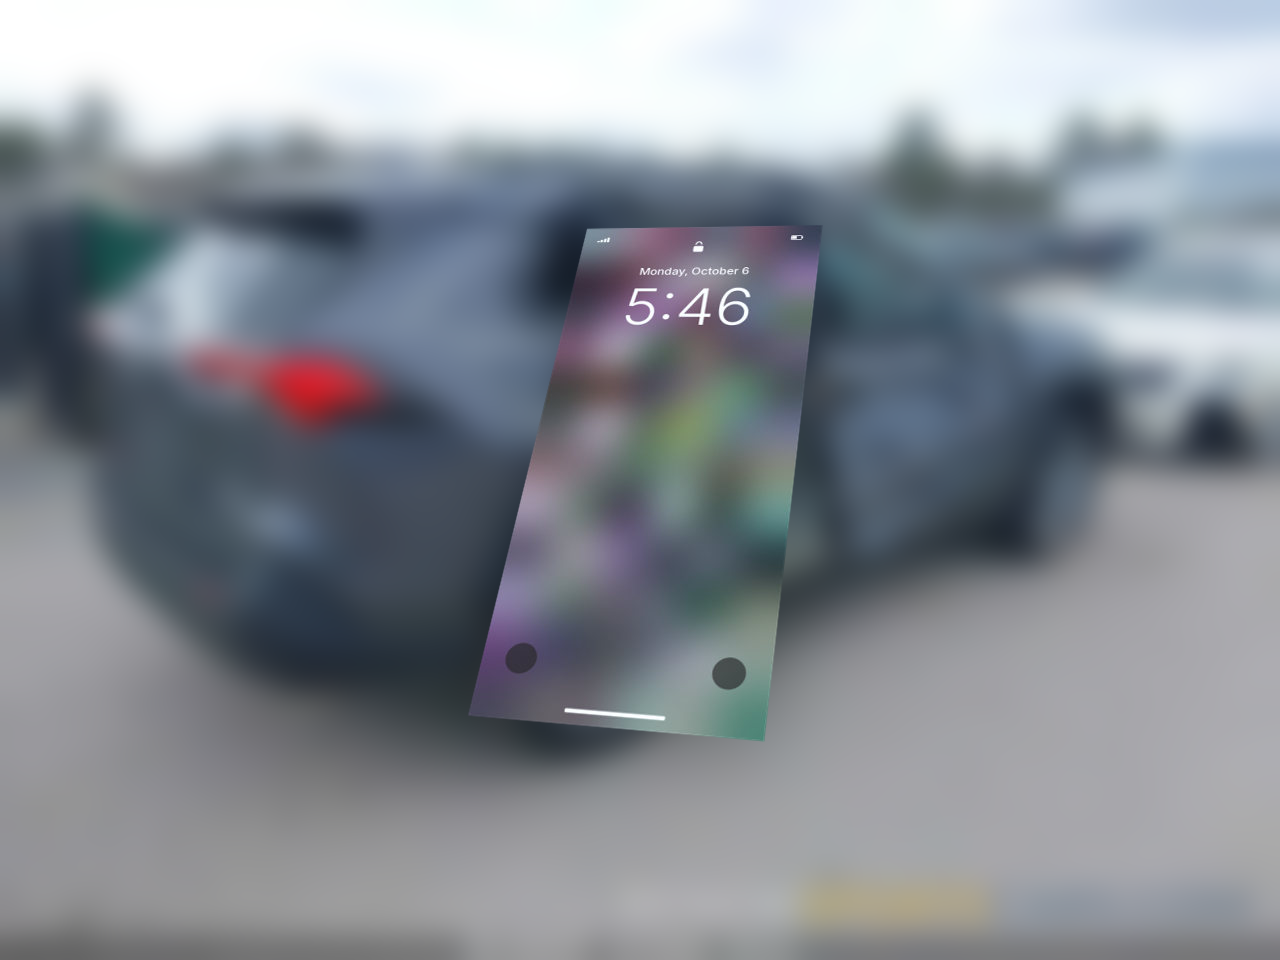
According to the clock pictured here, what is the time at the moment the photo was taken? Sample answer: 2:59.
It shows 5:46
